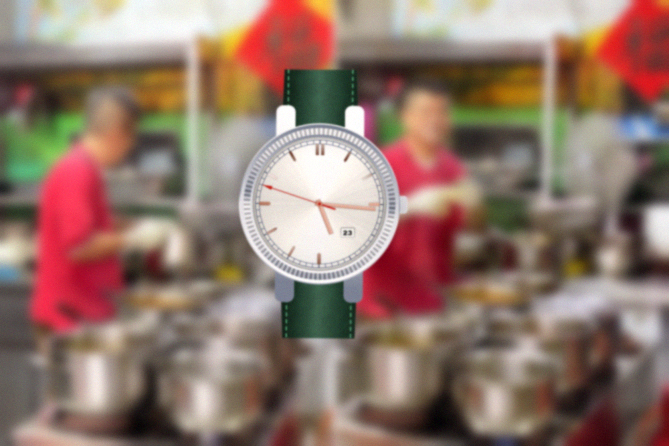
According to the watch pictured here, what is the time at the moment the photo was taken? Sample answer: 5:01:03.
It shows 5:15:48
